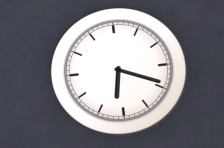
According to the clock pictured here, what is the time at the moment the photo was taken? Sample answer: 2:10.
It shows 6:19
